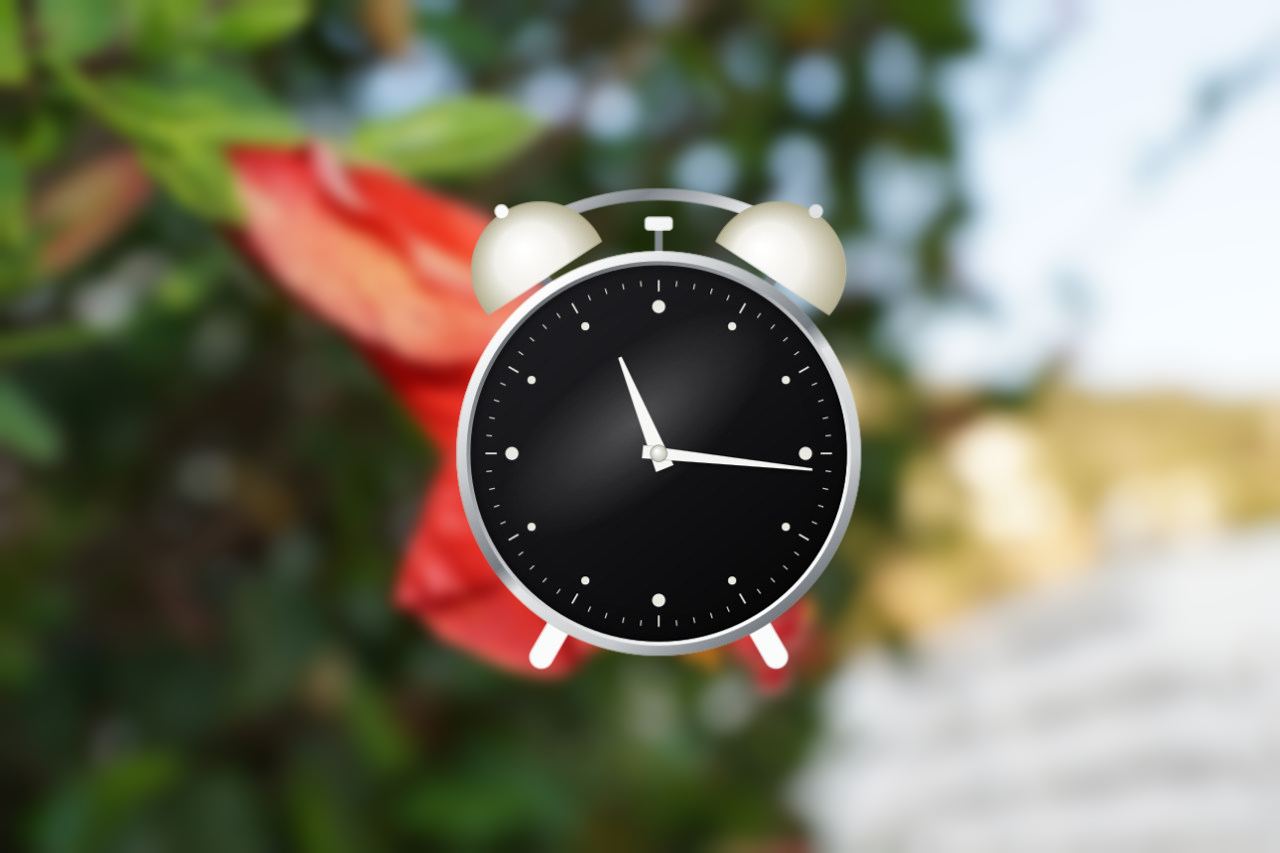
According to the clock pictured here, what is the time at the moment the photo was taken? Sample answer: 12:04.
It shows 11:16
